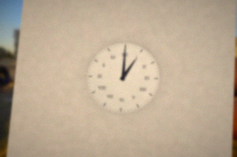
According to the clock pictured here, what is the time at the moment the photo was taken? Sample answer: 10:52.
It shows 1:00
